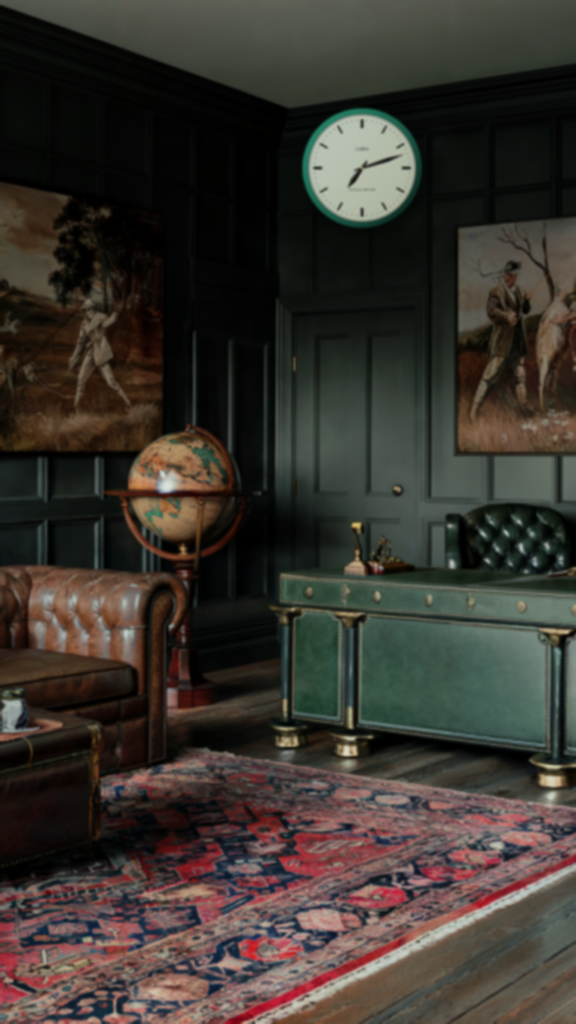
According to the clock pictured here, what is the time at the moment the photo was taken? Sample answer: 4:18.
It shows 7:12
